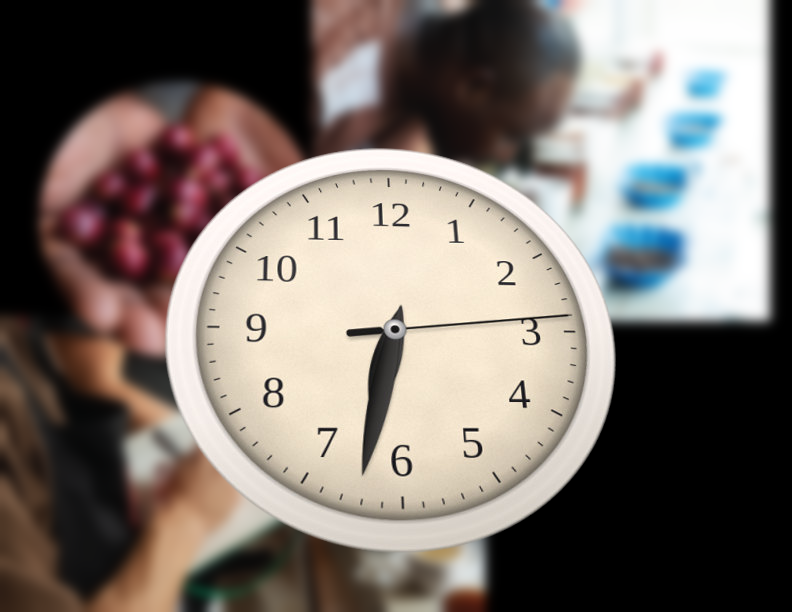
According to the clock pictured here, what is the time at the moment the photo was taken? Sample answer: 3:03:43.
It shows 6:32:14
